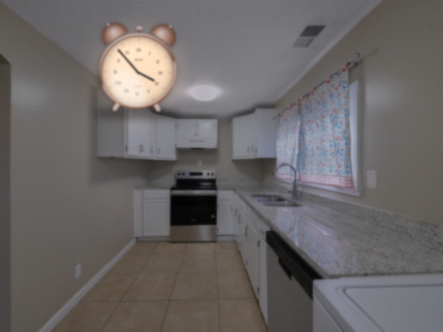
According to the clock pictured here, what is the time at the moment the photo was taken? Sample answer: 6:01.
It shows 3:53
